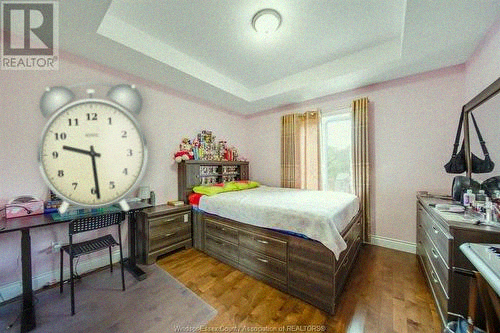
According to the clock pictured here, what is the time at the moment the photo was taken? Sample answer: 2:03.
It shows 9:29
